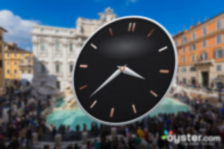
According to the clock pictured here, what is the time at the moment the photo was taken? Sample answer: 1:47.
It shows 3:37
